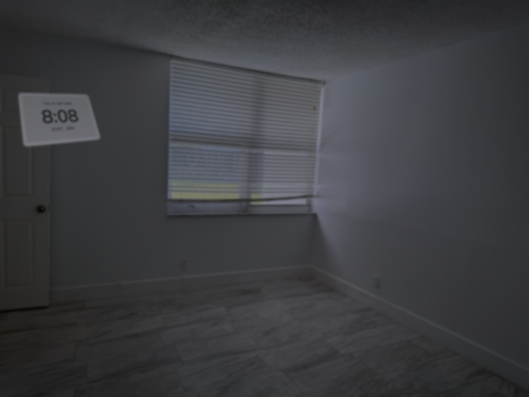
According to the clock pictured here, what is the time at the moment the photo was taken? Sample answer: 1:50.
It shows 8:08
